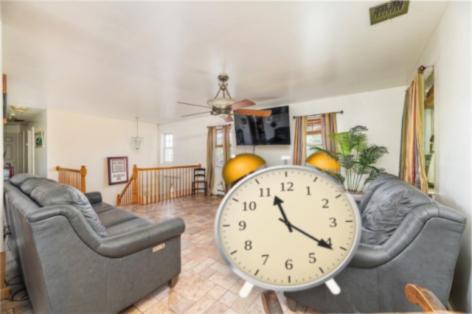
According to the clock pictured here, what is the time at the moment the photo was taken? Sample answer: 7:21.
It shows 11:21
